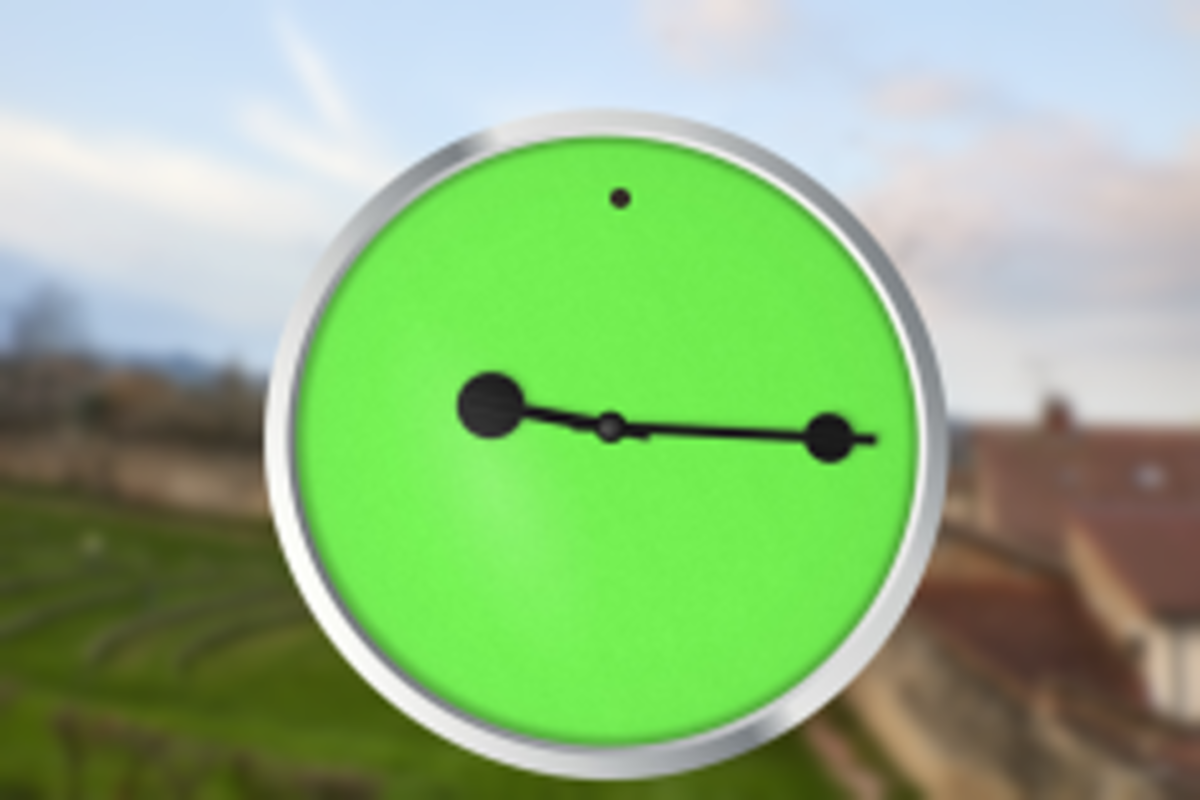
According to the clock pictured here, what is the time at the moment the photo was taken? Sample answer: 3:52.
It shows 9:15
